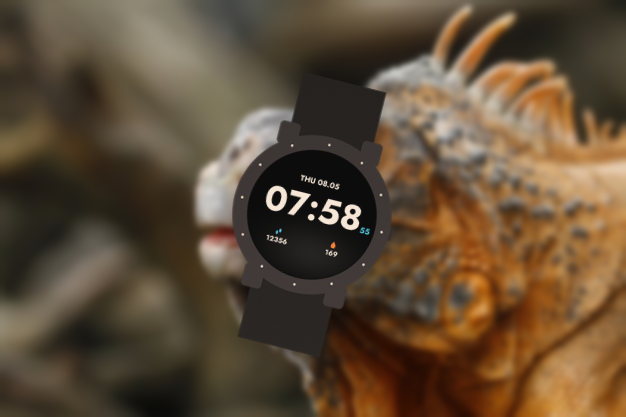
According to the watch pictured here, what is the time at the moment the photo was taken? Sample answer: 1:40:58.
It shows 7:58:55
